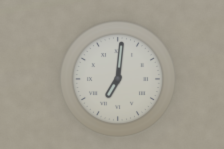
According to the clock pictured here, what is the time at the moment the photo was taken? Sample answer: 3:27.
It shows 7:01
